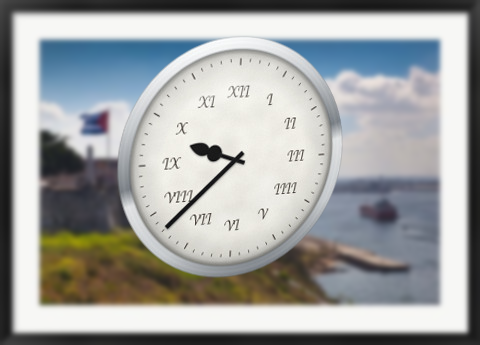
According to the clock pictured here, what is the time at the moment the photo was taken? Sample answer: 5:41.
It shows 9:38
